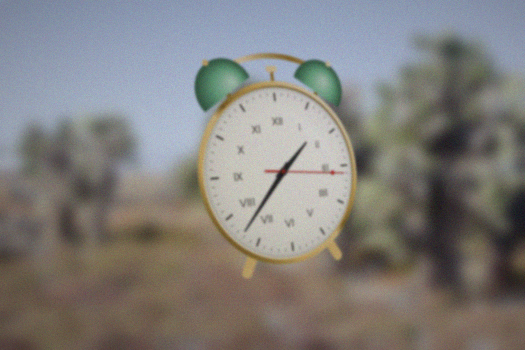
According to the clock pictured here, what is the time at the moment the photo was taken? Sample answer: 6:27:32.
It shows 1:37:16
